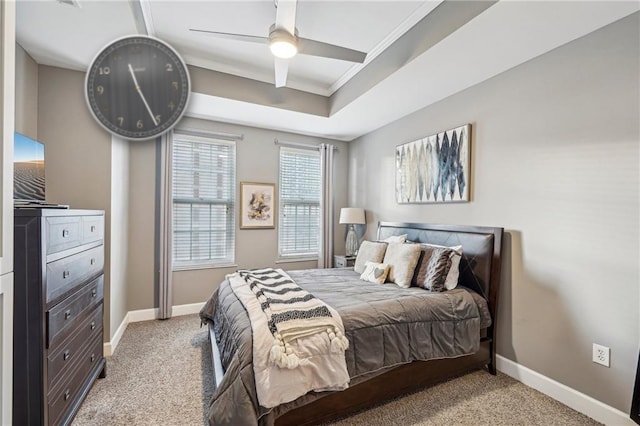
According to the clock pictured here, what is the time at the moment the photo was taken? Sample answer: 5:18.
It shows 11:26
